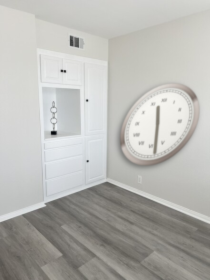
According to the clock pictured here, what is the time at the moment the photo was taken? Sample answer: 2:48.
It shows 11:28
